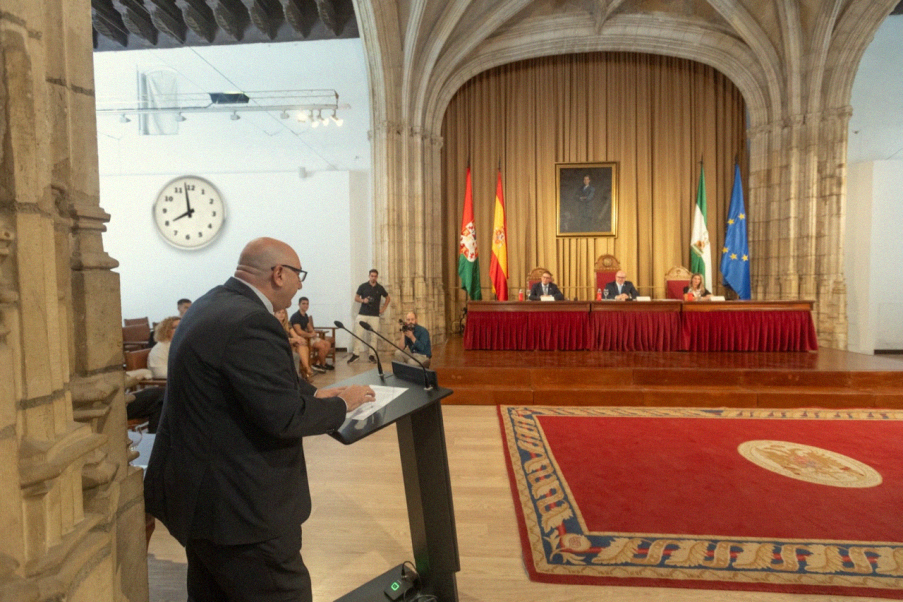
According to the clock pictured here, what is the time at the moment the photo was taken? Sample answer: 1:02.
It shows 7:58
